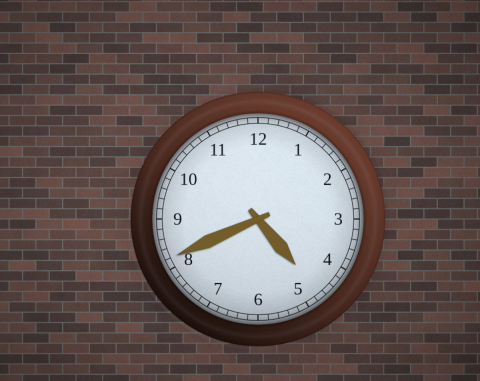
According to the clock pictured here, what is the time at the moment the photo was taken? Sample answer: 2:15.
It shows 4:41
